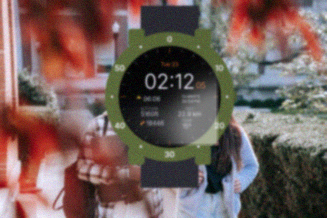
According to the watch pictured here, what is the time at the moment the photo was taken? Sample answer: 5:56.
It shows 2:12
